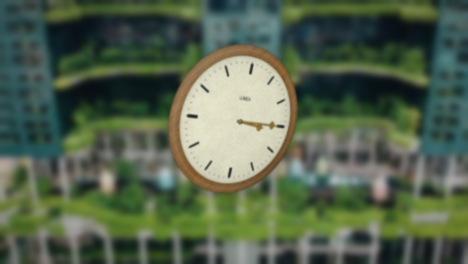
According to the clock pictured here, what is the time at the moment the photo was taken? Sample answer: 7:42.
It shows 3:15
